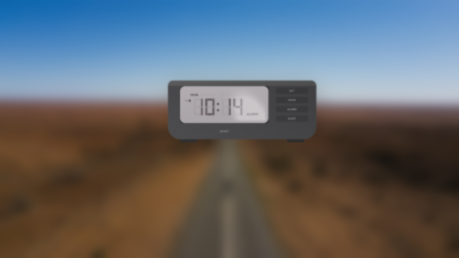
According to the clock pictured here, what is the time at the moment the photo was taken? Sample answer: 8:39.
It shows 10:14
